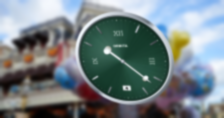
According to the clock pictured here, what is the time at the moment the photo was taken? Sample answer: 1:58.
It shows 10:22
